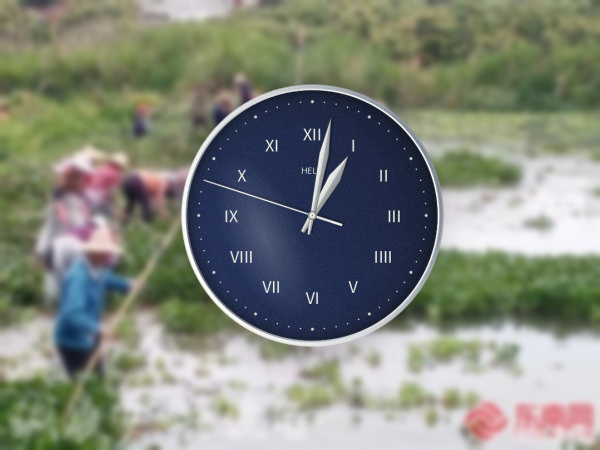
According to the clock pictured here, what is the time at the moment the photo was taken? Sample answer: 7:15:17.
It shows 1:01:48
